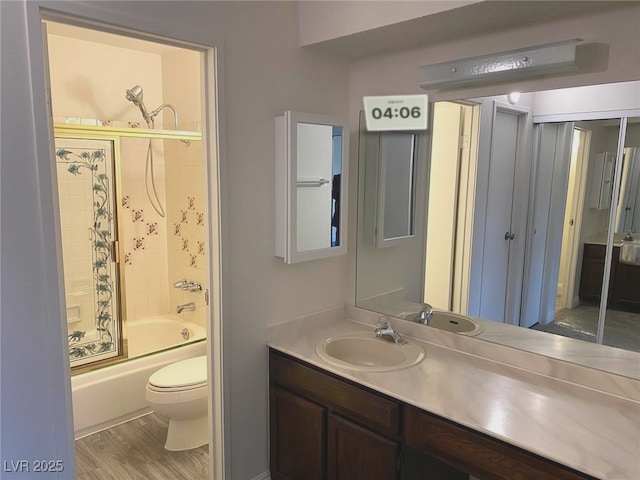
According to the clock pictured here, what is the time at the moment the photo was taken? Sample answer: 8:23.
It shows 4:06
